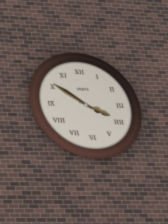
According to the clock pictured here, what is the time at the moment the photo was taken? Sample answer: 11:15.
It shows 3:51
